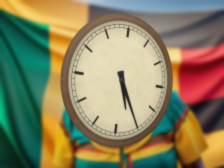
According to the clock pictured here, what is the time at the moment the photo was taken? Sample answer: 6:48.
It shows 5:25
